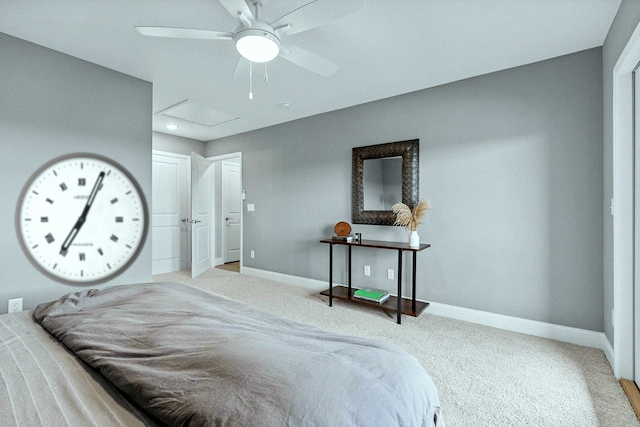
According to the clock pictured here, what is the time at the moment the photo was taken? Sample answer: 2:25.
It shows 7:04
